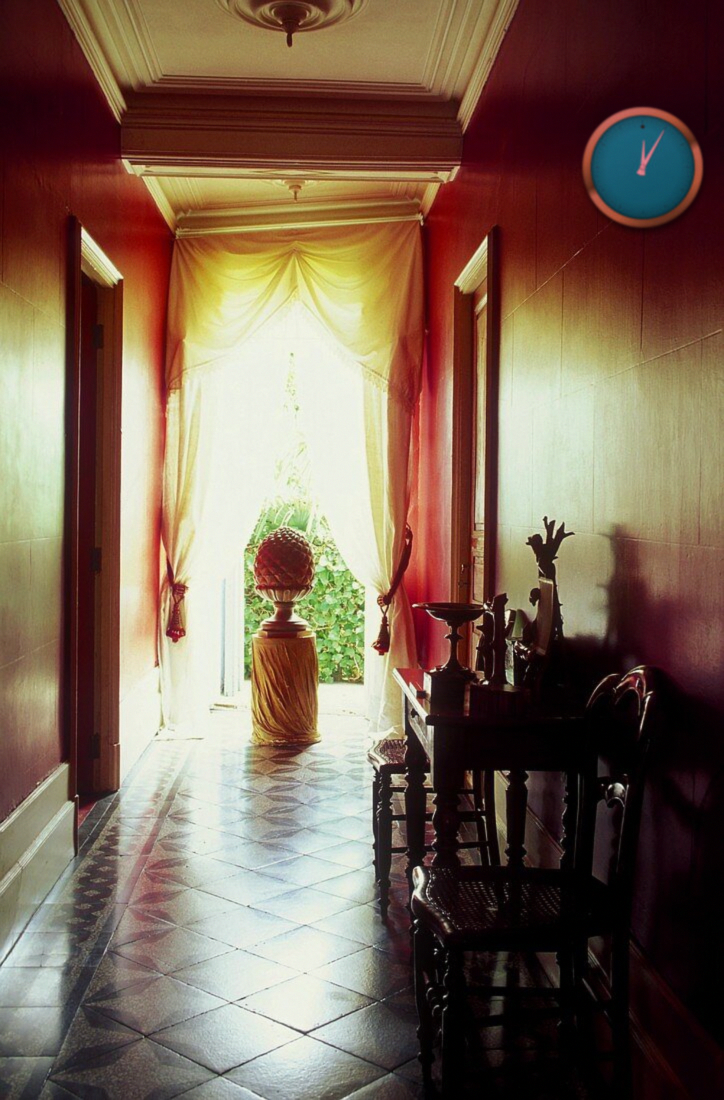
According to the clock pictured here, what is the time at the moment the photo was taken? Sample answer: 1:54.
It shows 12:05
